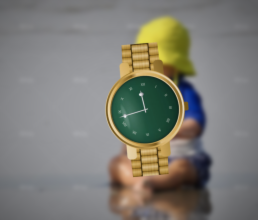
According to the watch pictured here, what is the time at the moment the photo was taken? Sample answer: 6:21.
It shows 11:43
